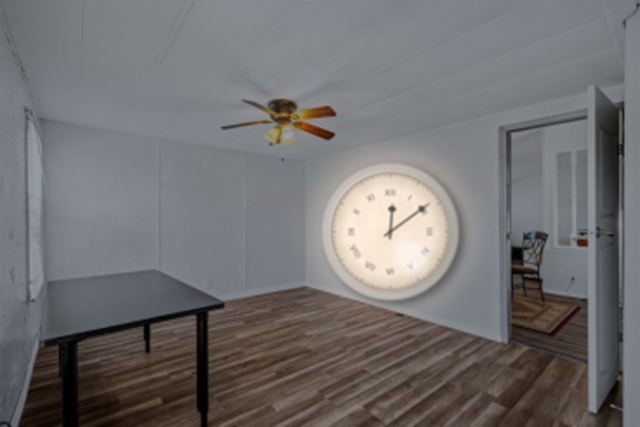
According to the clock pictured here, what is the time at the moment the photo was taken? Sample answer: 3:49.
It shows 12:09
